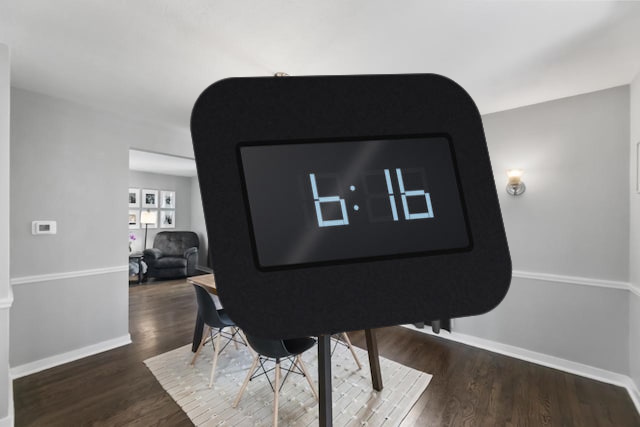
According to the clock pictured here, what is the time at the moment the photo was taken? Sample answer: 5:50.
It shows 6:16
